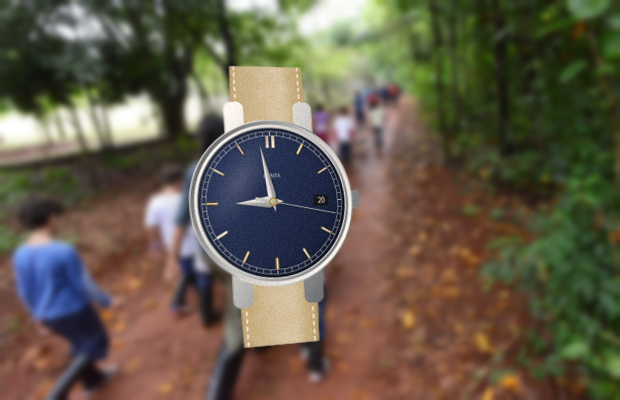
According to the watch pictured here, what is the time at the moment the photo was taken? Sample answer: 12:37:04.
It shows 8:58:17
